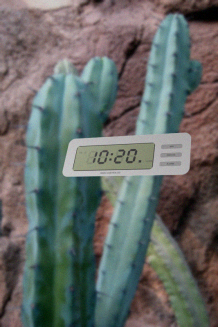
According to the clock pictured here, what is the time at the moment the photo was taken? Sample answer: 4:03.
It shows 10:20
